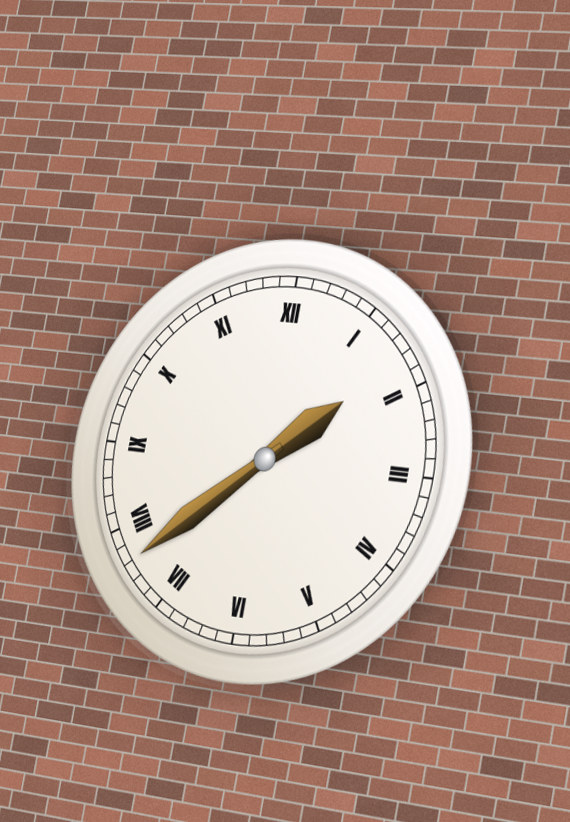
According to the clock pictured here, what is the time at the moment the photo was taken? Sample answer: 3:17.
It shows 1:38
